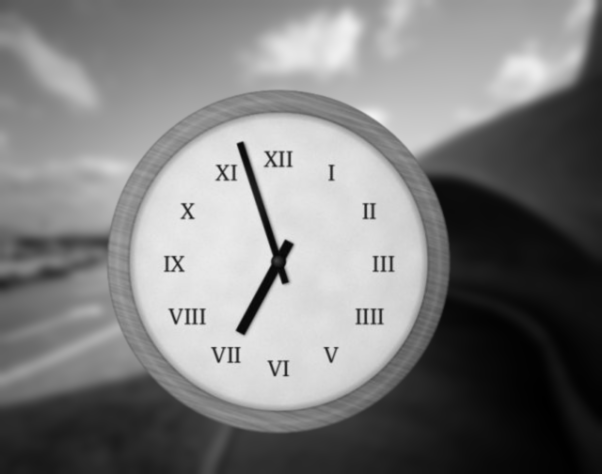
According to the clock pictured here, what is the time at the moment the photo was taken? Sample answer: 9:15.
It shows 6:57
